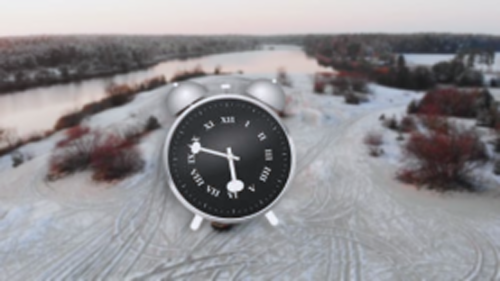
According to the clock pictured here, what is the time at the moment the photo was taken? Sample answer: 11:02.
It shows 5:48
